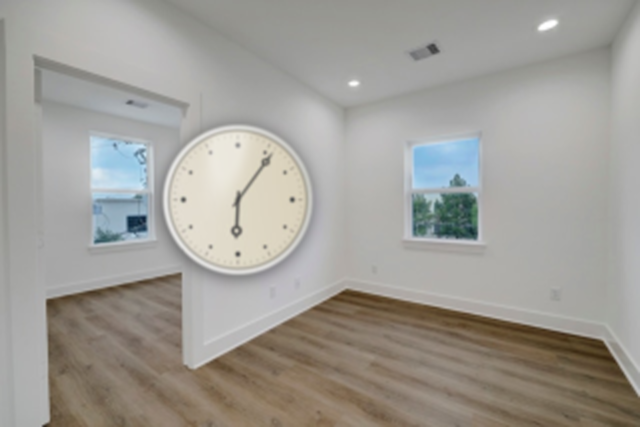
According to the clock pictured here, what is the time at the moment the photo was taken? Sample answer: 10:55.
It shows 6:06
